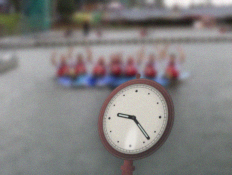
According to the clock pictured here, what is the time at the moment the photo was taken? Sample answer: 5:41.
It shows 9:23
